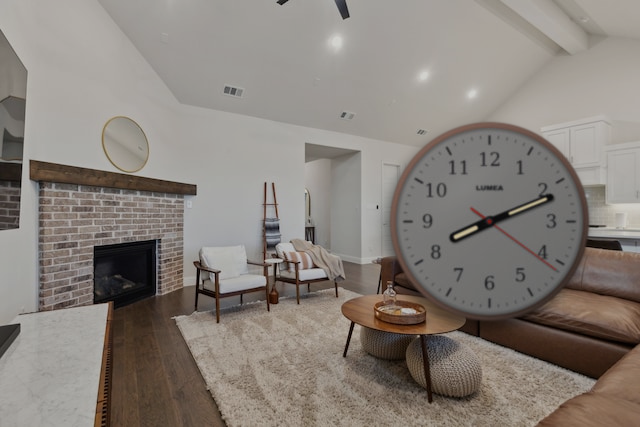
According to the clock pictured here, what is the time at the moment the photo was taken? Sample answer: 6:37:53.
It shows 8:11:21
